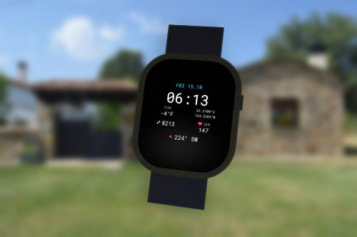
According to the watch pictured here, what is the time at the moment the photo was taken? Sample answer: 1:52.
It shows 6:13
